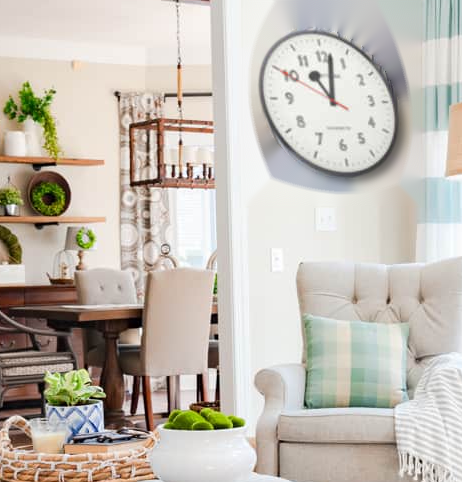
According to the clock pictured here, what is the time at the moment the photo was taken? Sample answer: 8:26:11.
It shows 11:01:50
